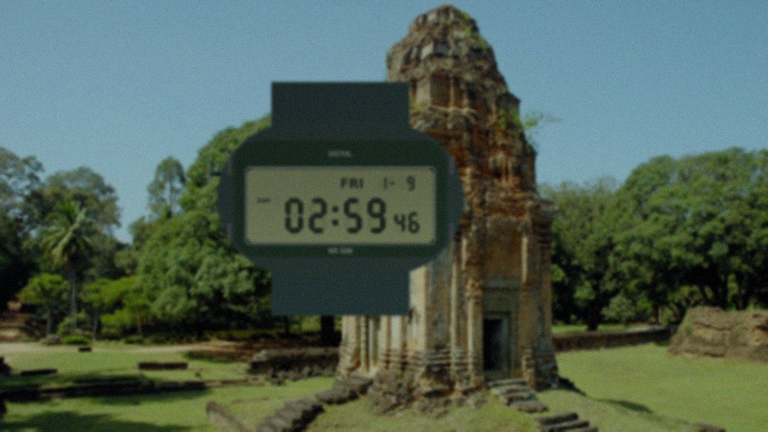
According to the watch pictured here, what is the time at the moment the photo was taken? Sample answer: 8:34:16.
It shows 2:59:46
